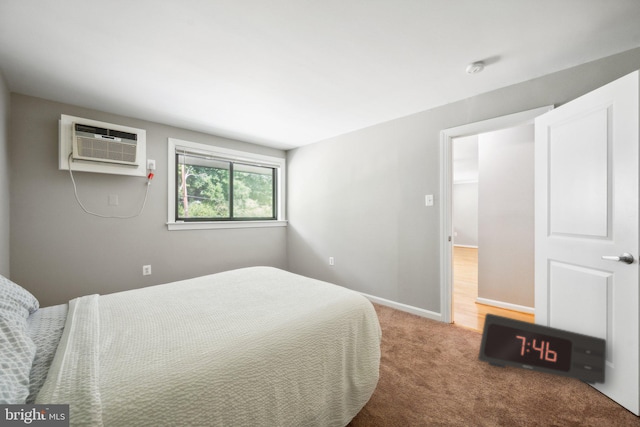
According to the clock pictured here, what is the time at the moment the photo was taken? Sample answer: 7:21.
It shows 7:46
